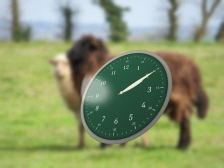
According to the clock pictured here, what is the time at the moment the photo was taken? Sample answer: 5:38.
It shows 2:10
